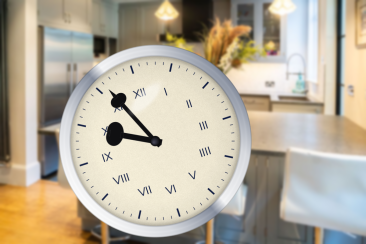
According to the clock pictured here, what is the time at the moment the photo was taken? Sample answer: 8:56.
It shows 9:56
